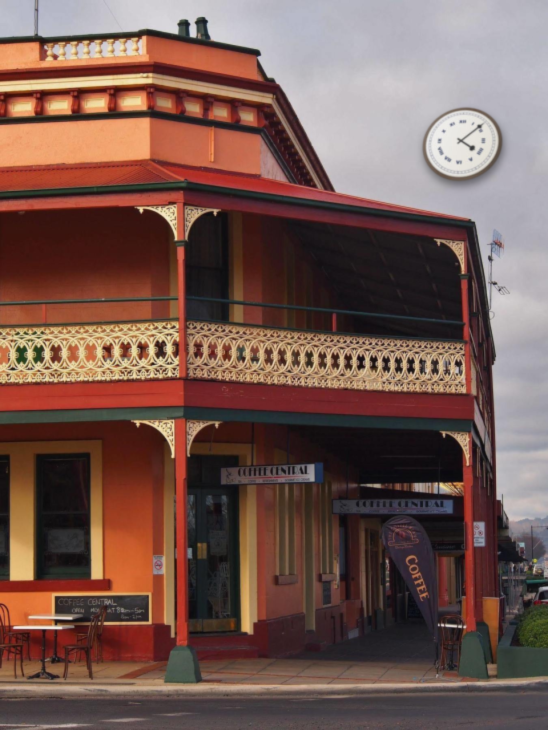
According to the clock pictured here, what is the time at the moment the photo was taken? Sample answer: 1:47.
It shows 4:08
